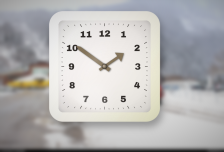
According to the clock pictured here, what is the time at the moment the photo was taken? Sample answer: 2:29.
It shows 1:51
